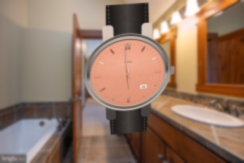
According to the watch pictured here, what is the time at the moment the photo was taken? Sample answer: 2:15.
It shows 5:59
